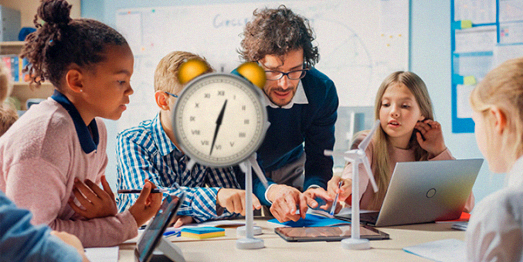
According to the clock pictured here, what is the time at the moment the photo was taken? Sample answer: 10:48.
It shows 12:32
